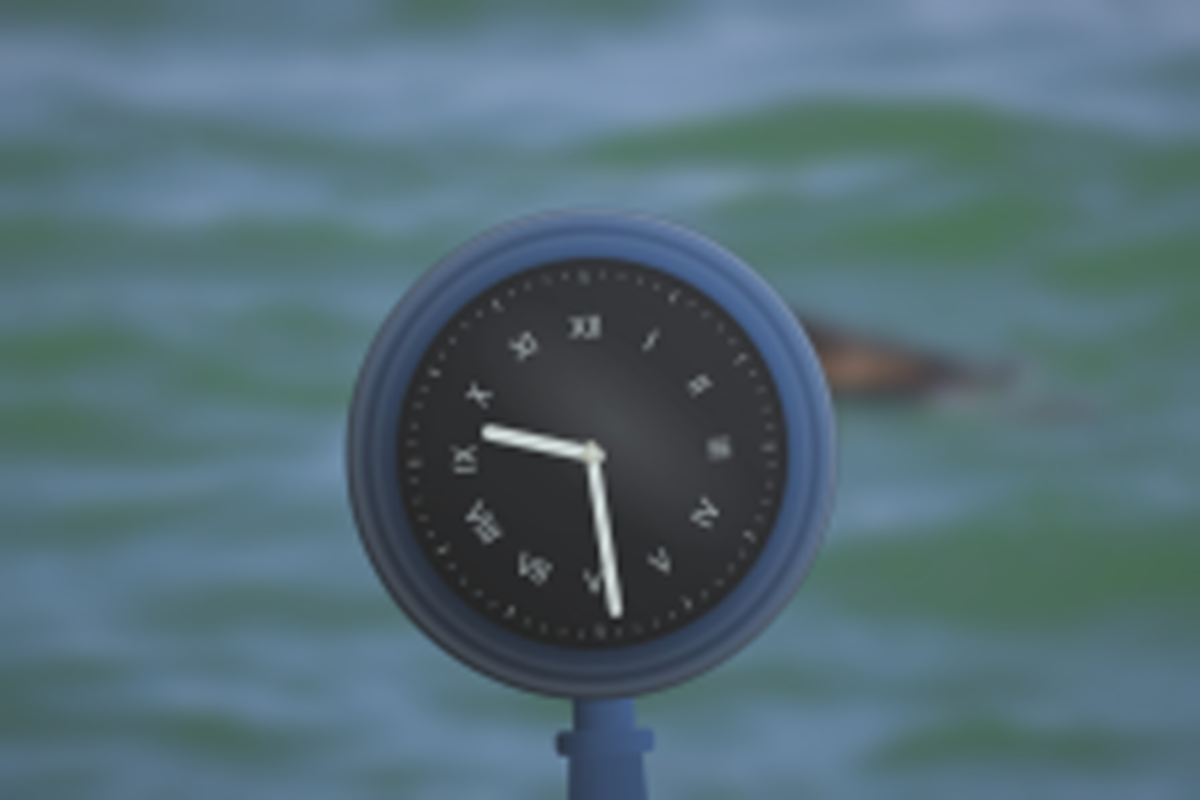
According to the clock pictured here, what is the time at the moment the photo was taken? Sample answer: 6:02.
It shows 9:29
